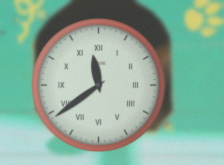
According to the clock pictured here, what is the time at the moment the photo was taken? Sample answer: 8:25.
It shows 11:39
